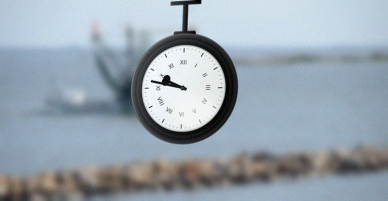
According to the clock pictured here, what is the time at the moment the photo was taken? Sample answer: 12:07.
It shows 9:47
